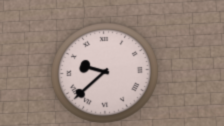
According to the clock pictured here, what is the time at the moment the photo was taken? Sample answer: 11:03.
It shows 9:38
